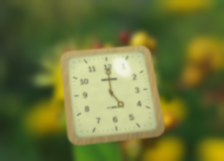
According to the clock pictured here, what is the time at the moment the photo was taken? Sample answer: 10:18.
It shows 5:00
